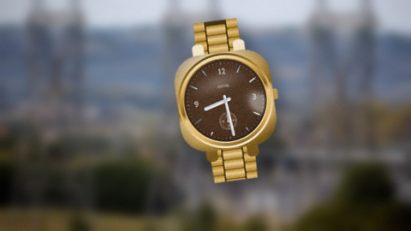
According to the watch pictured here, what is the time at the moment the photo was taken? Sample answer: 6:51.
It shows 8:29
